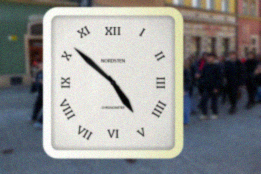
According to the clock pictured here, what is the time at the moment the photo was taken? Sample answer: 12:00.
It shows 4:52
